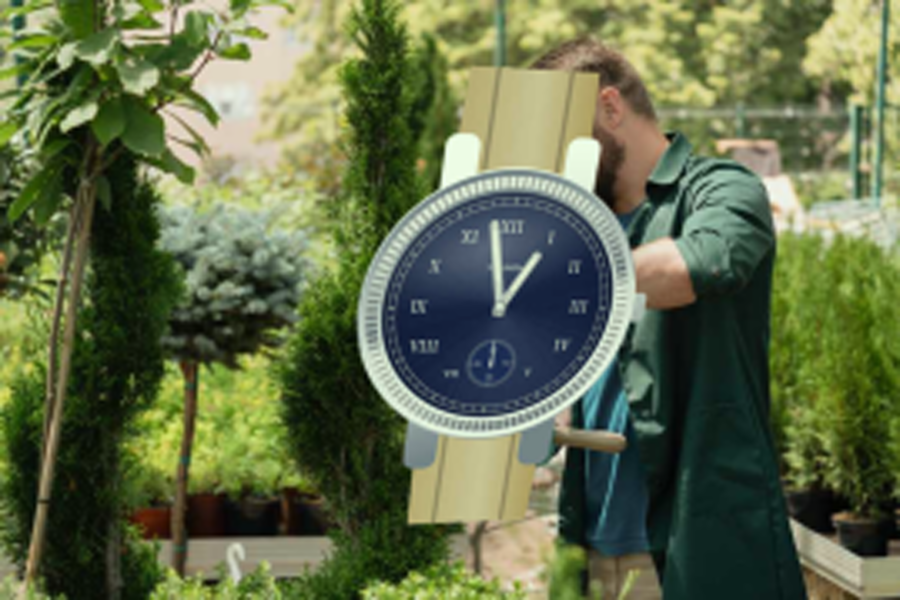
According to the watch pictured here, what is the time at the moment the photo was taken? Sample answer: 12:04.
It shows 12:58
